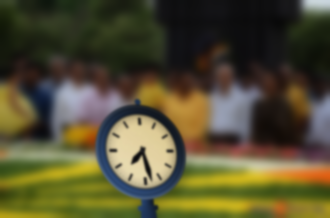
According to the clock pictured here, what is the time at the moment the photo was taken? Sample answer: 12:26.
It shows 7:28
